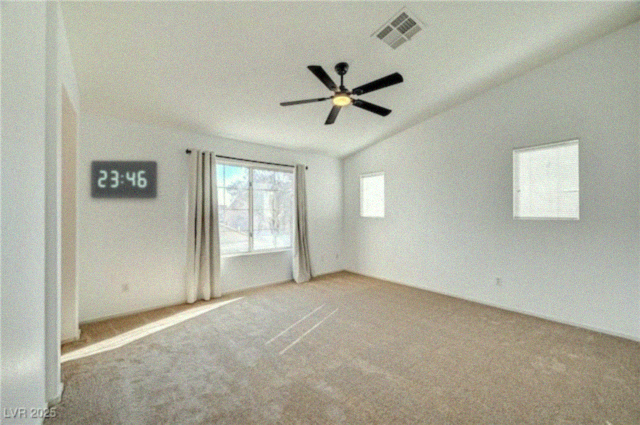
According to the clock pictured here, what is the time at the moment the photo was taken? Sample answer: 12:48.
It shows 23:46
